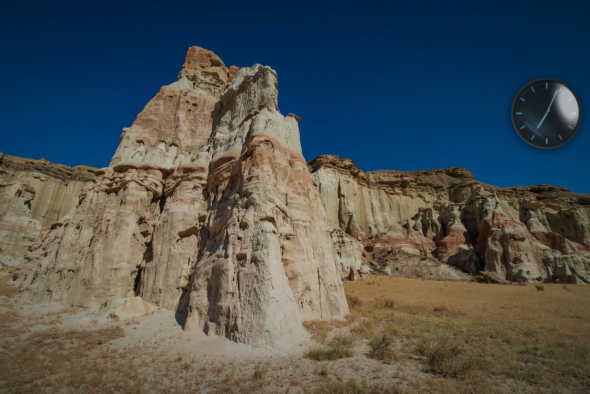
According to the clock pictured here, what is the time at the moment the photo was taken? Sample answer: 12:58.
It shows 7:04
